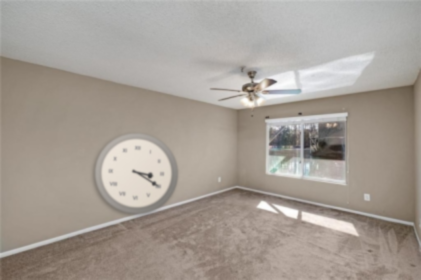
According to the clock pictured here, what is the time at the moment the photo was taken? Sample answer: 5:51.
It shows 3:20
